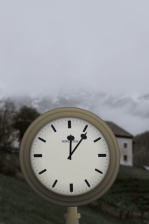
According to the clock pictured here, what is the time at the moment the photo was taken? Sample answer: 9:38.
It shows 12:06
